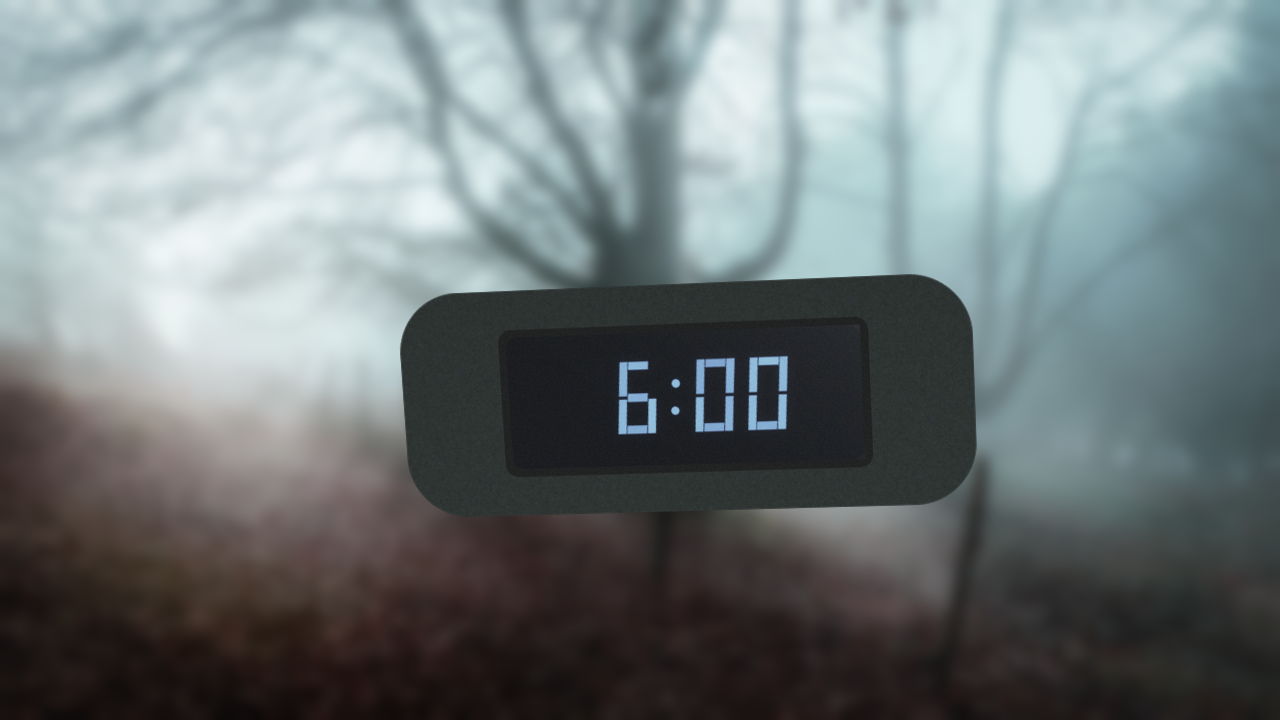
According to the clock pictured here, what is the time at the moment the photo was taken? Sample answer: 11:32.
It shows 6:00
